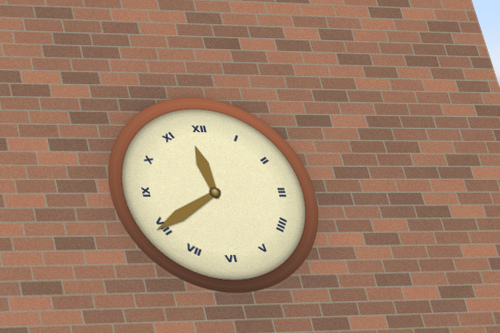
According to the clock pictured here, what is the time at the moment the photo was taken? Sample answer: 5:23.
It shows 11:40
